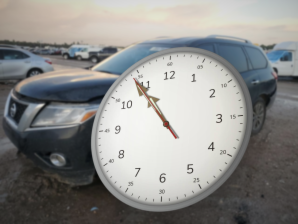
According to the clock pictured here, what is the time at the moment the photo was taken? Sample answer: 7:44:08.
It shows 10:53:54
